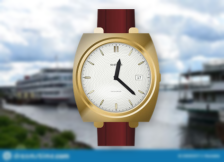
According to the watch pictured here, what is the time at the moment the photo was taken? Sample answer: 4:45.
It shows 12:22
